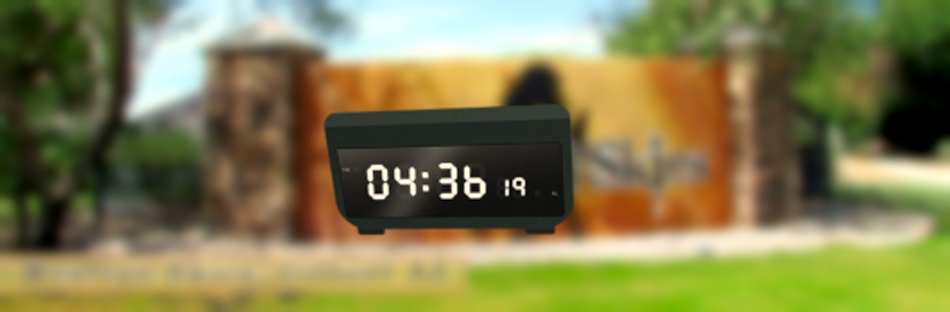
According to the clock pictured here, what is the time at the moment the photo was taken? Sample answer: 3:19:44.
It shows 4:36:19
